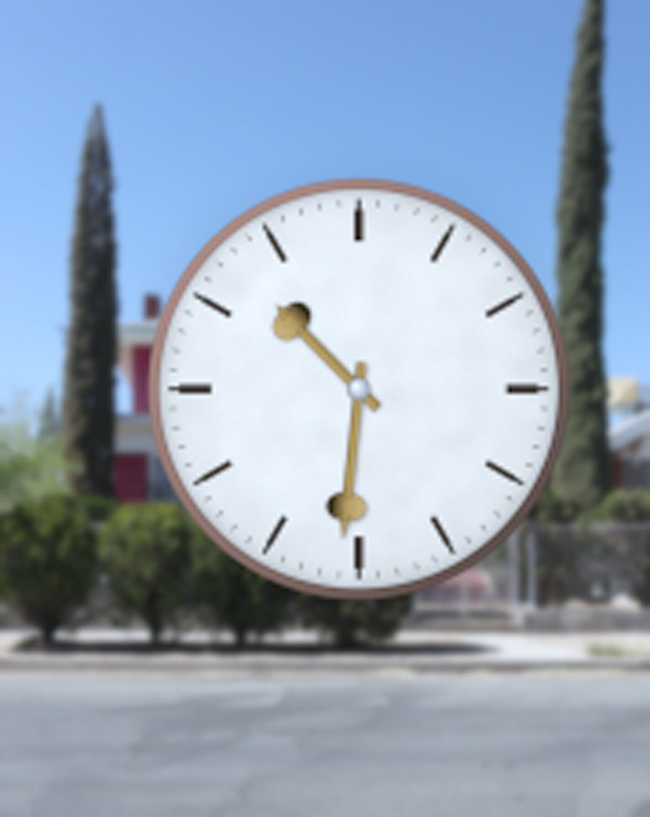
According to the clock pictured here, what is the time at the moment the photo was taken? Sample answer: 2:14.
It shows 10:31
